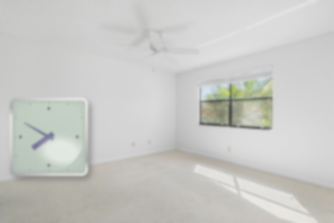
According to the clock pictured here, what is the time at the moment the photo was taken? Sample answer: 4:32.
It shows 7:50
